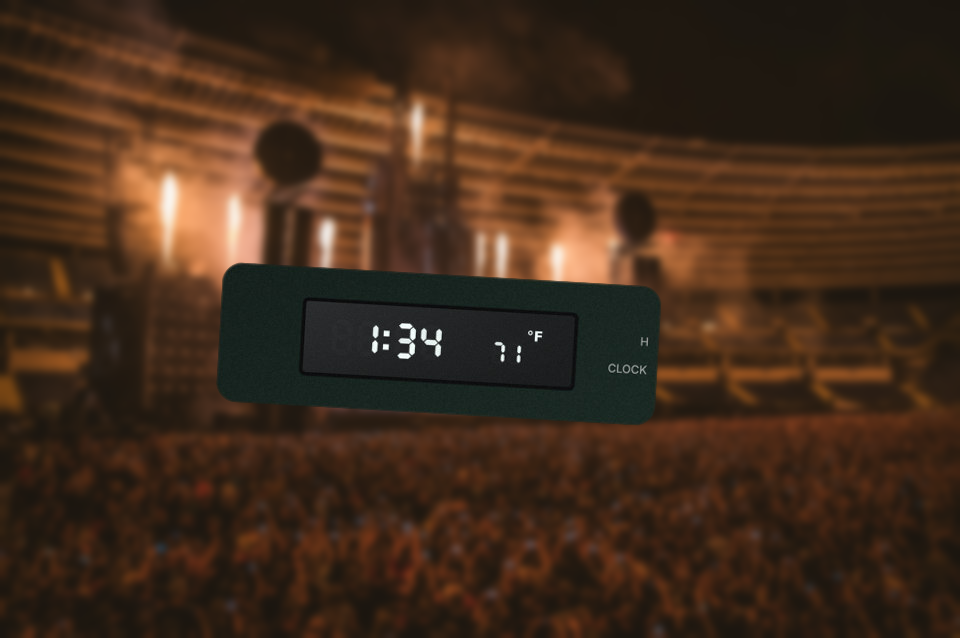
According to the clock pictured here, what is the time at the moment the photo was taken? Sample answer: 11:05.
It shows 1:34
